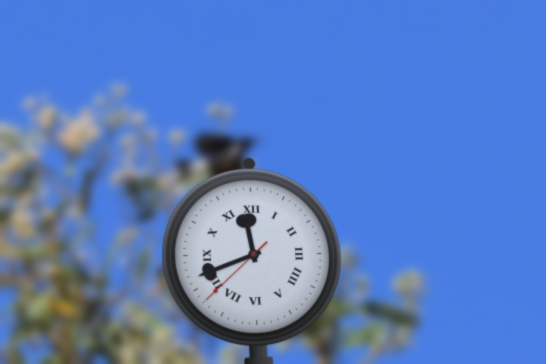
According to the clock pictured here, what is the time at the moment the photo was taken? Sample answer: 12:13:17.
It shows 11:41:38
